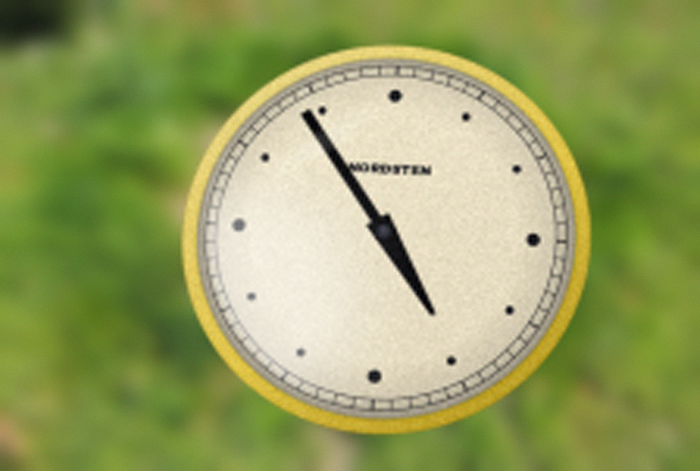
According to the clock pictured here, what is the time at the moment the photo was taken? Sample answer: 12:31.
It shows 4:54
